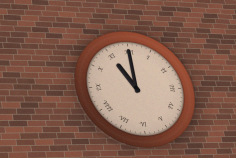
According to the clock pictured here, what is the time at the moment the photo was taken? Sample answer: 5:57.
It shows 11:00
